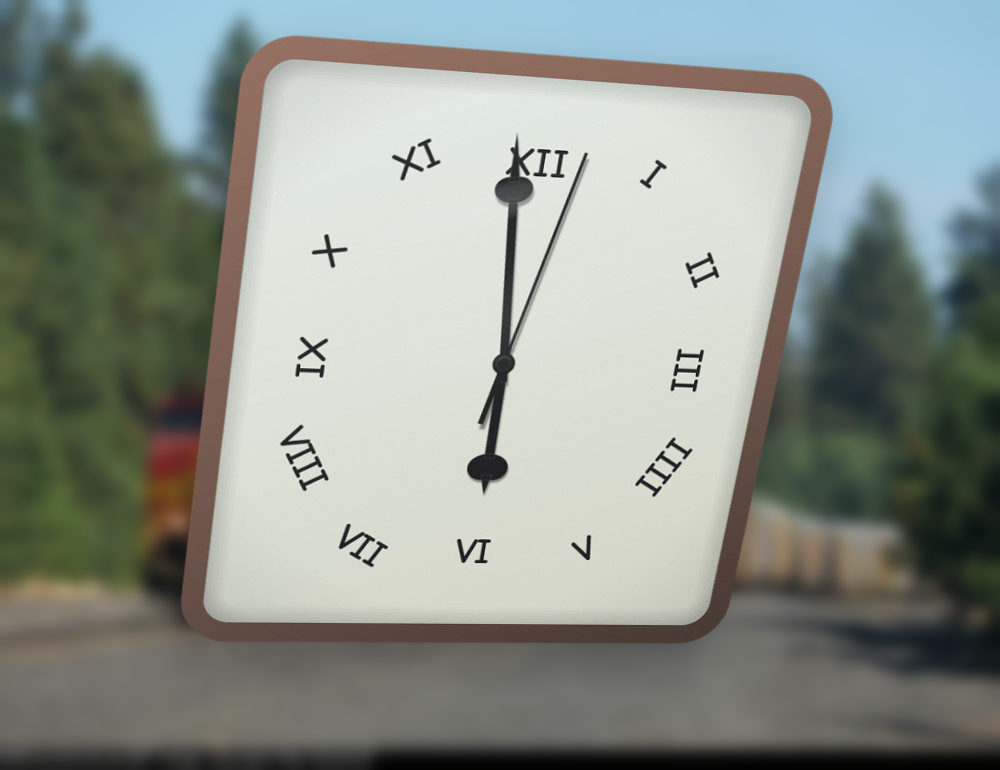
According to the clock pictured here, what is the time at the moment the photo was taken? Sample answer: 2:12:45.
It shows 5:59:02
